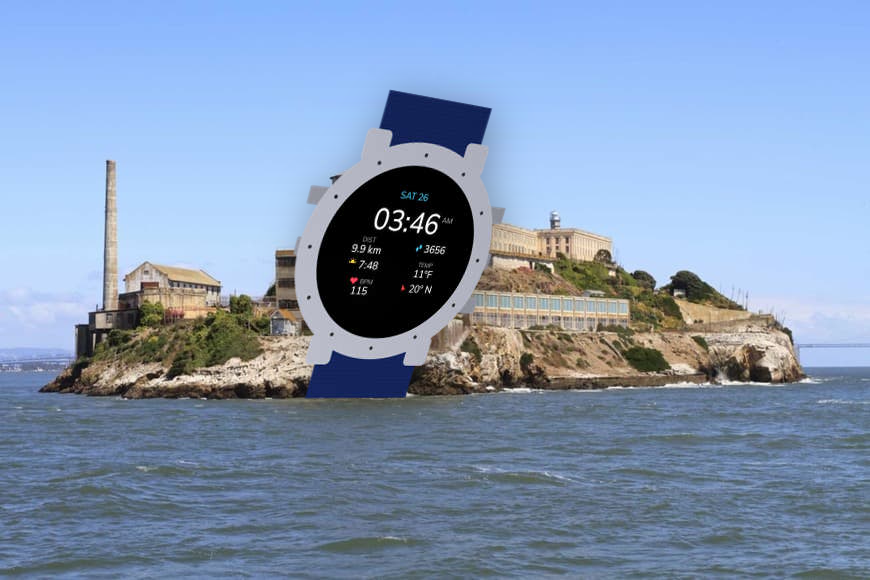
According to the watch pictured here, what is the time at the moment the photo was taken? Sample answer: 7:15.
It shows 3:46
